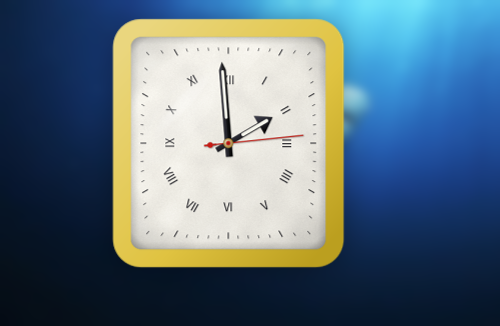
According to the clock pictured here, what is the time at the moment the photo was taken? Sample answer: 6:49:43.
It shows 1:59:14
